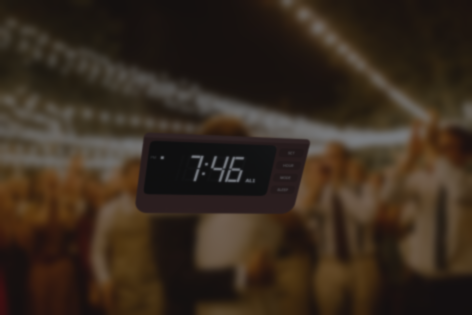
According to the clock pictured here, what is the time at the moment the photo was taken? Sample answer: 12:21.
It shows 7:46
